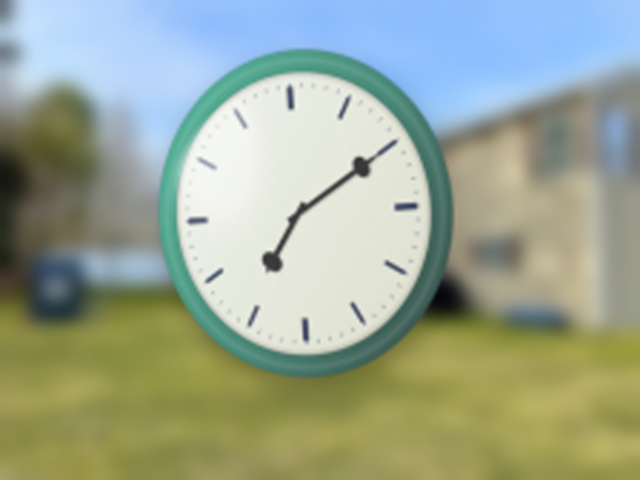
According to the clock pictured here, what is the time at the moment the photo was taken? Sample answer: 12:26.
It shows 7:10
